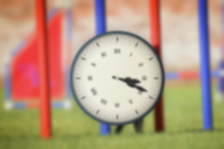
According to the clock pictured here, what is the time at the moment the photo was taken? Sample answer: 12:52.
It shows 3:19
